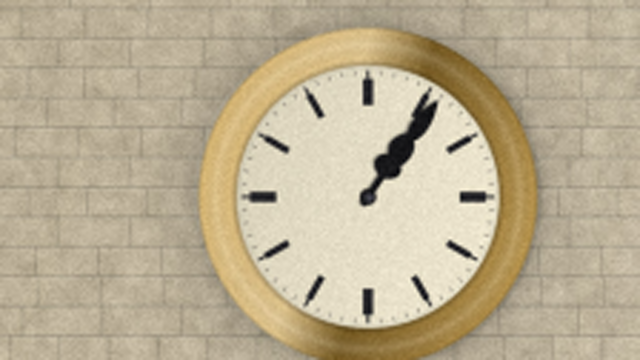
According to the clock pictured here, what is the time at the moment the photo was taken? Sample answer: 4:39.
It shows 1:06
